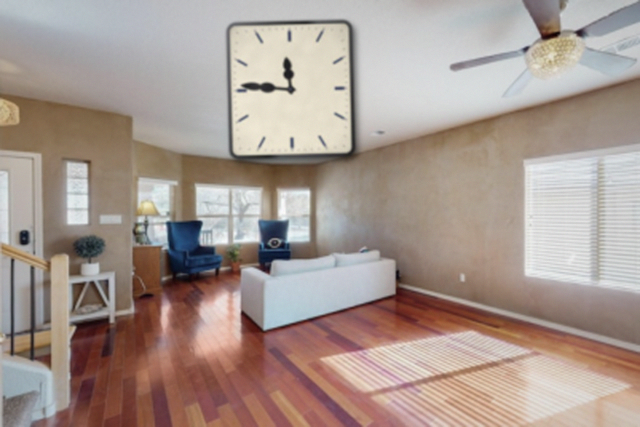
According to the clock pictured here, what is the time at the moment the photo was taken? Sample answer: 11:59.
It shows 11:46
